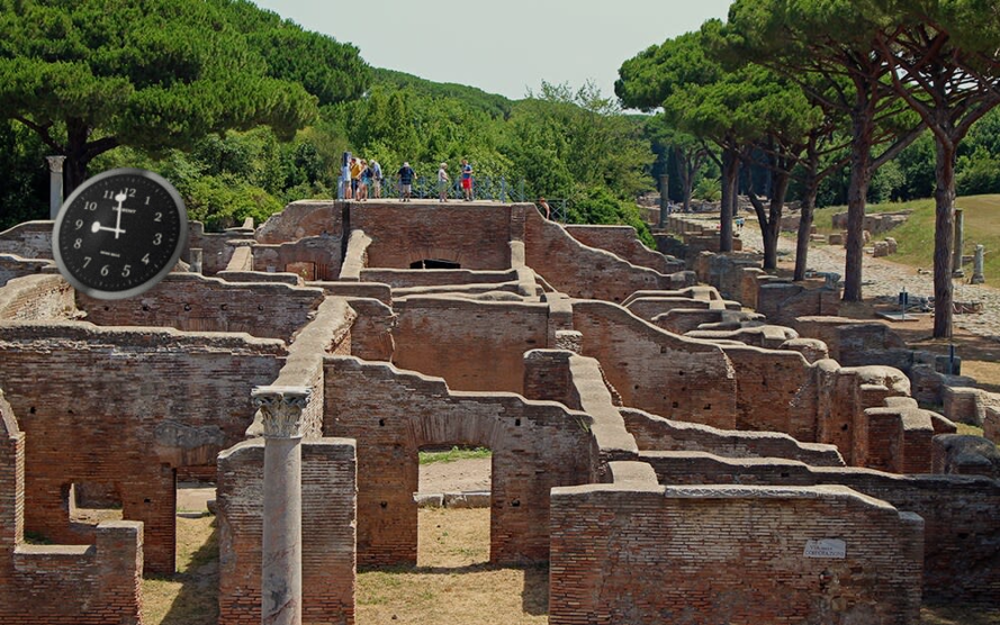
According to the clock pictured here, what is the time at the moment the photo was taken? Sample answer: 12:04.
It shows 8:58
